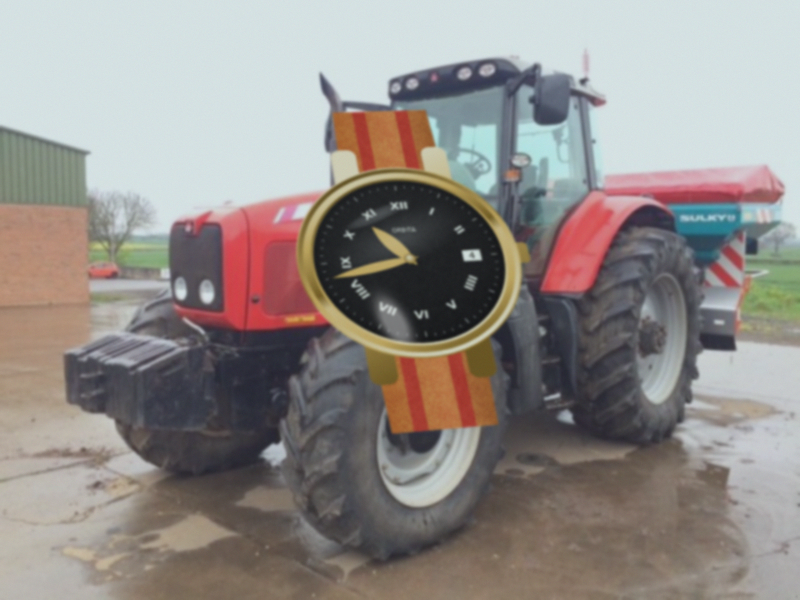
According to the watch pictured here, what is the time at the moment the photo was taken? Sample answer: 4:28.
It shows 10:43
